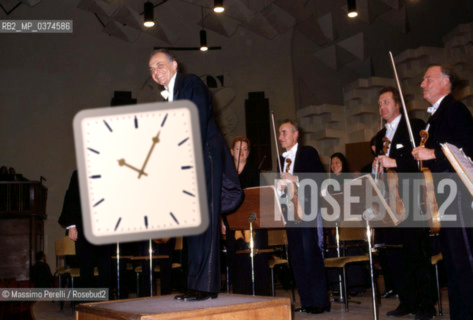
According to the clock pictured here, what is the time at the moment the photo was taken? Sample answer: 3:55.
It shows 10:05
